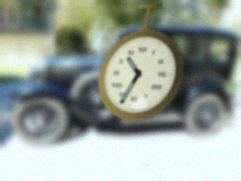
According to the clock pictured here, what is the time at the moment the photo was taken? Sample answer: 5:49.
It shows 10:34
